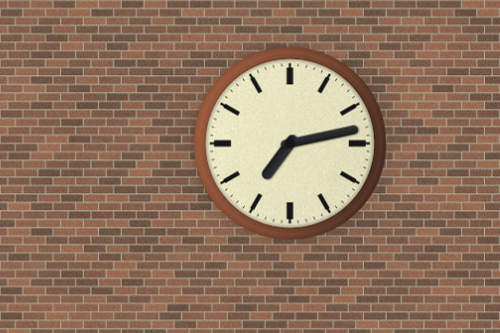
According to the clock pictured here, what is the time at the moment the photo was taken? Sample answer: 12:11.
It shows 7:13
